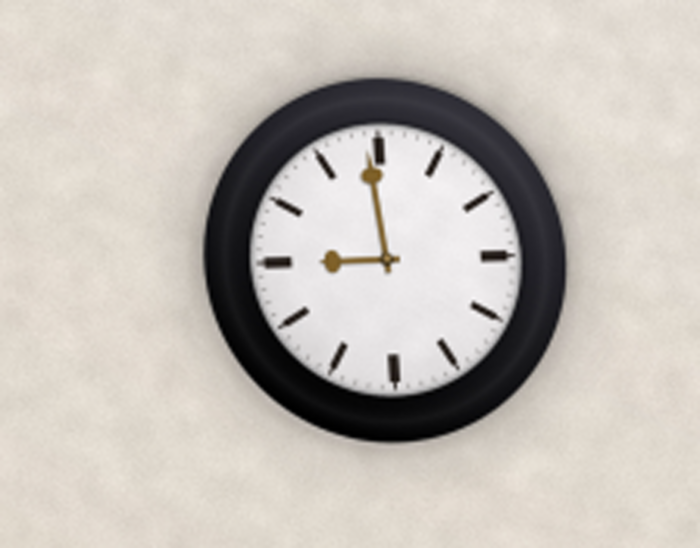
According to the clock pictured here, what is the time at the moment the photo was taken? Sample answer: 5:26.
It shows 8:59
